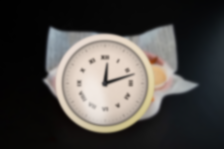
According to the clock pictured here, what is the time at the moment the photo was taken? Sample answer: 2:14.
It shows 12:12
